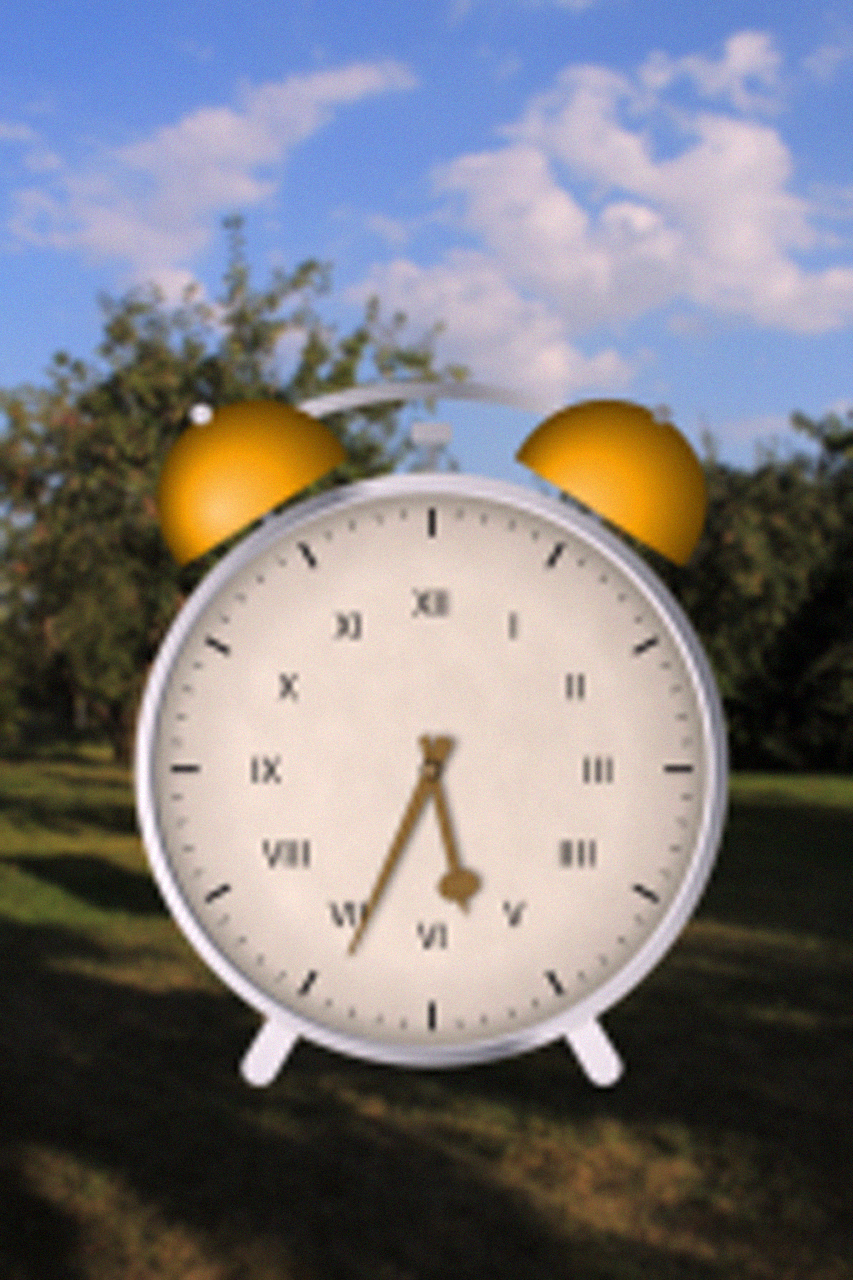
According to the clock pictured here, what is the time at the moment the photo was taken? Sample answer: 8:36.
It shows 5:34
